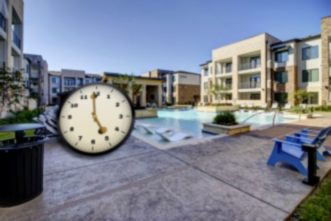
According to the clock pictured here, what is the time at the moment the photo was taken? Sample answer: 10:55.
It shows 4:59
